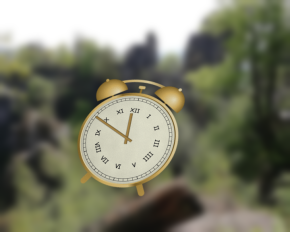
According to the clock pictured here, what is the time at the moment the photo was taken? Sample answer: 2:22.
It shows 11:49
